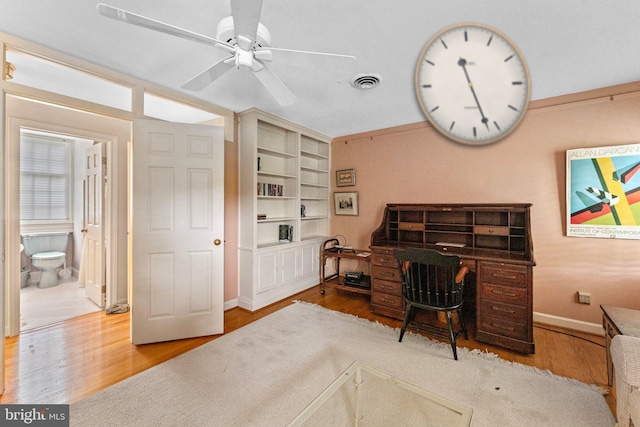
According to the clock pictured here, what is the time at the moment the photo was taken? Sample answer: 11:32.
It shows 11:27
